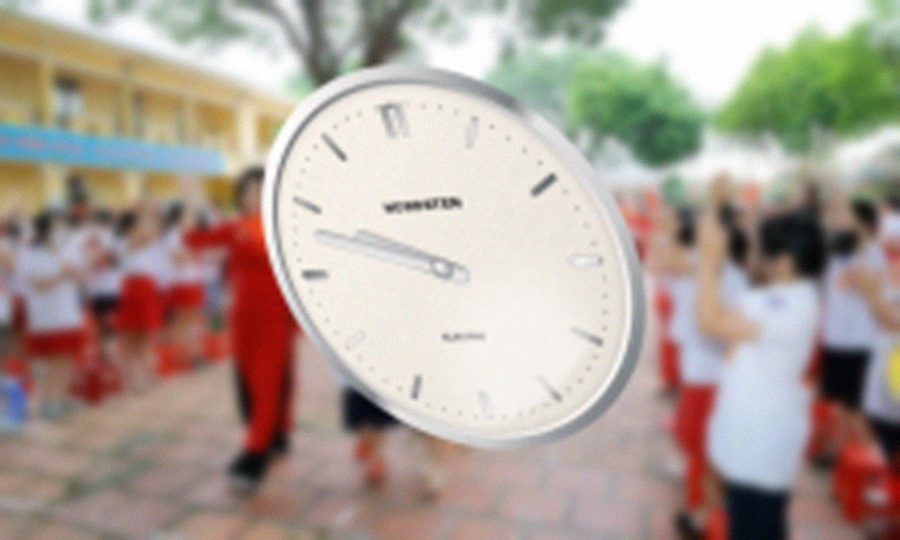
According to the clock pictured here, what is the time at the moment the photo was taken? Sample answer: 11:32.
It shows 9:48
